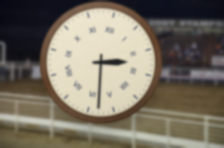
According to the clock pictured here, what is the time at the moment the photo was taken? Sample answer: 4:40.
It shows 2:28
